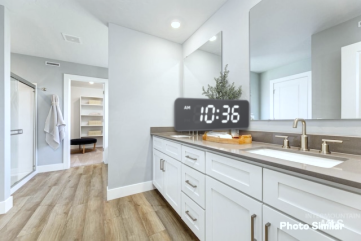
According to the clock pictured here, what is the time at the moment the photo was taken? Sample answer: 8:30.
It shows 10:36
